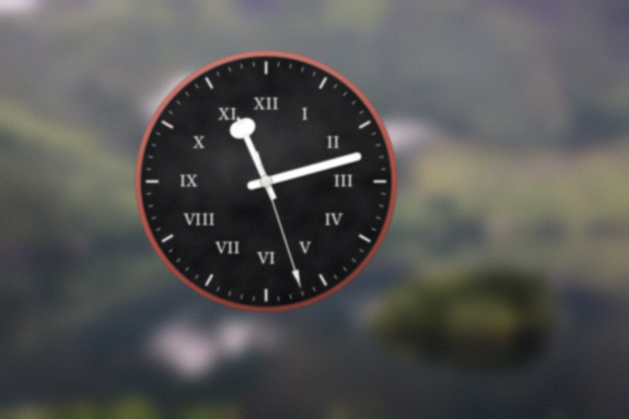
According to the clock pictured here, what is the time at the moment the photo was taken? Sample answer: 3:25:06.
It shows 11:12:27
